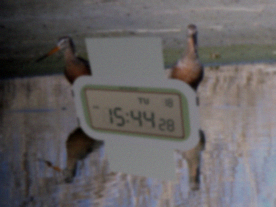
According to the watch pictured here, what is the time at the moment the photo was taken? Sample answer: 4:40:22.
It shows 15:44:28
